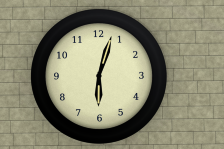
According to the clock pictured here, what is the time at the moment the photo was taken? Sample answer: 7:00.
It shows 6:03
